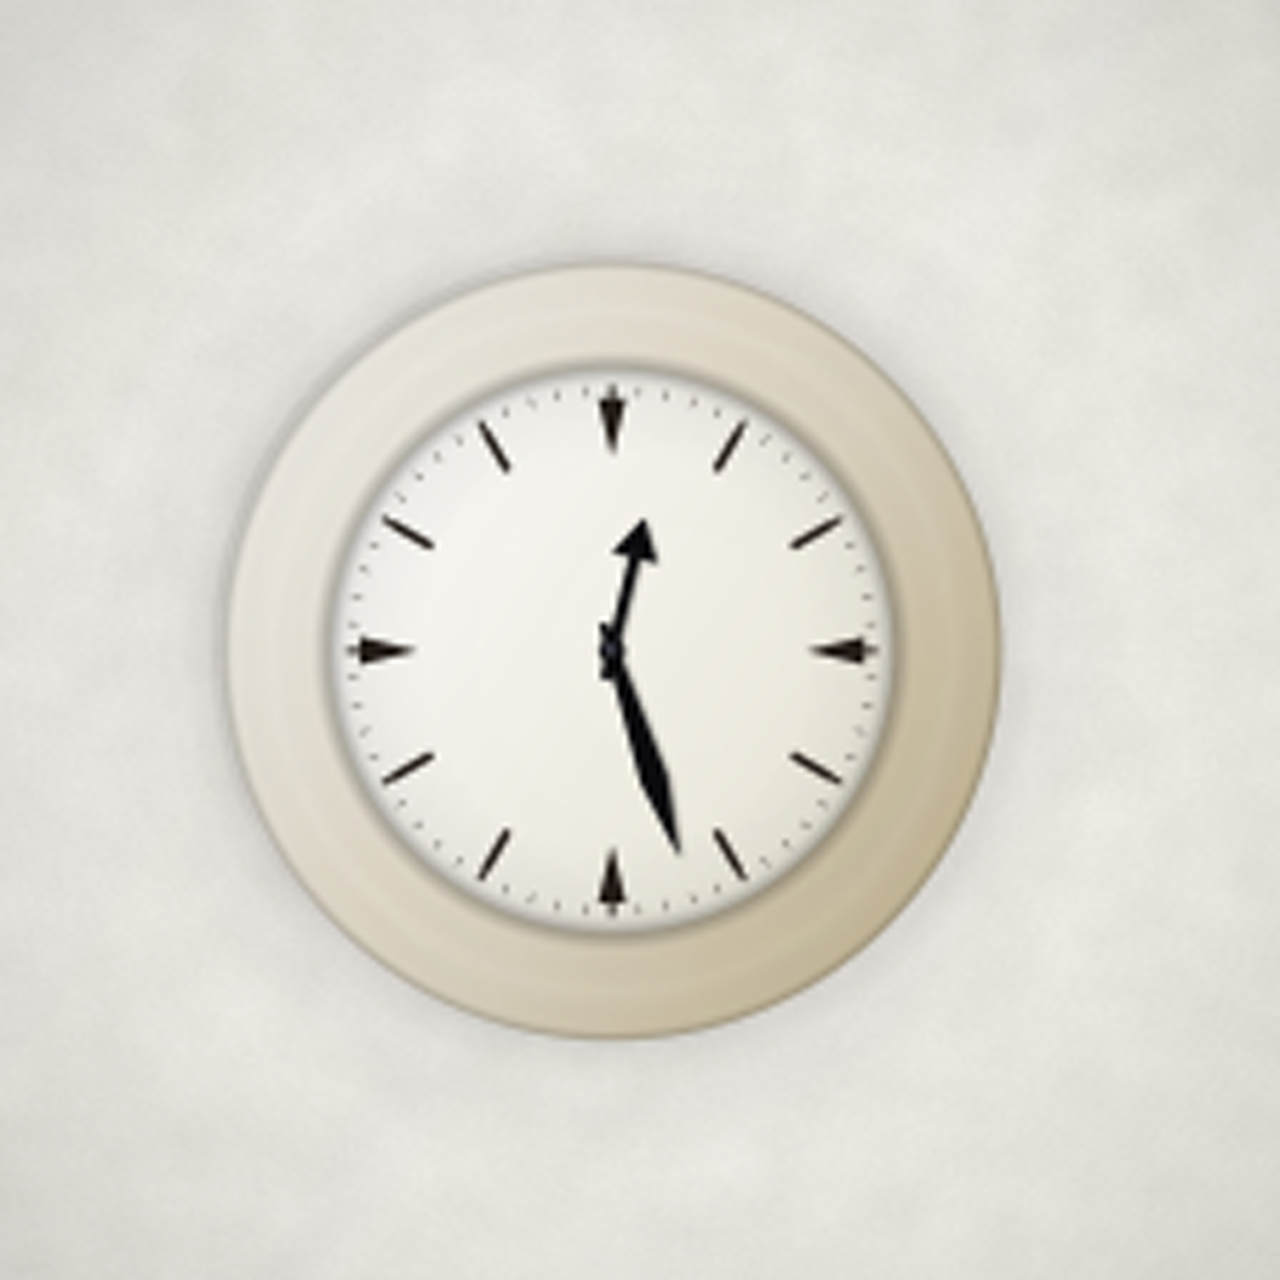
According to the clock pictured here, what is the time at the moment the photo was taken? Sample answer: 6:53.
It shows 12:27
